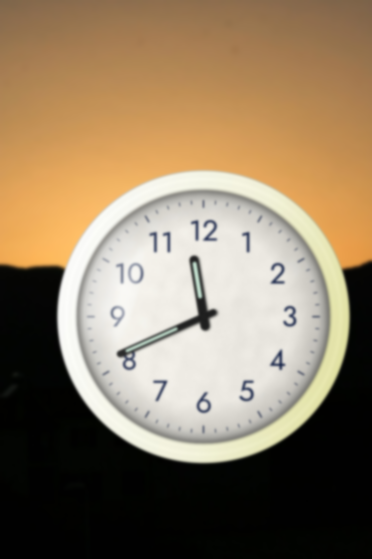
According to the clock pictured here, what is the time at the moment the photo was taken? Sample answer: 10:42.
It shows 11:41
